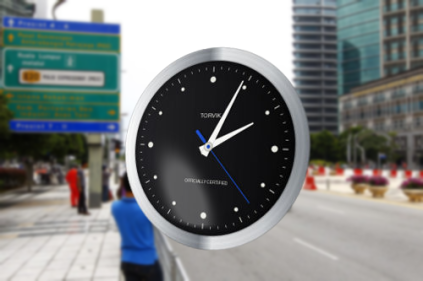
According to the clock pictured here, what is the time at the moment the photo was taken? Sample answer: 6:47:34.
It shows 2:04:23
